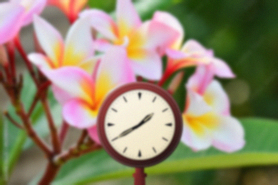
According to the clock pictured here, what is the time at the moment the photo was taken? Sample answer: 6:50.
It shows 1:40
